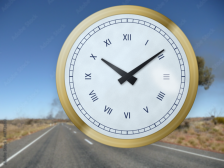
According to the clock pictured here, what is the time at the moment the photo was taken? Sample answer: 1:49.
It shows 10:09
